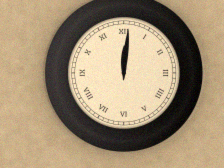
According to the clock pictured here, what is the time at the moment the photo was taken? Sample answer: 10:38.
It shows 12:01
